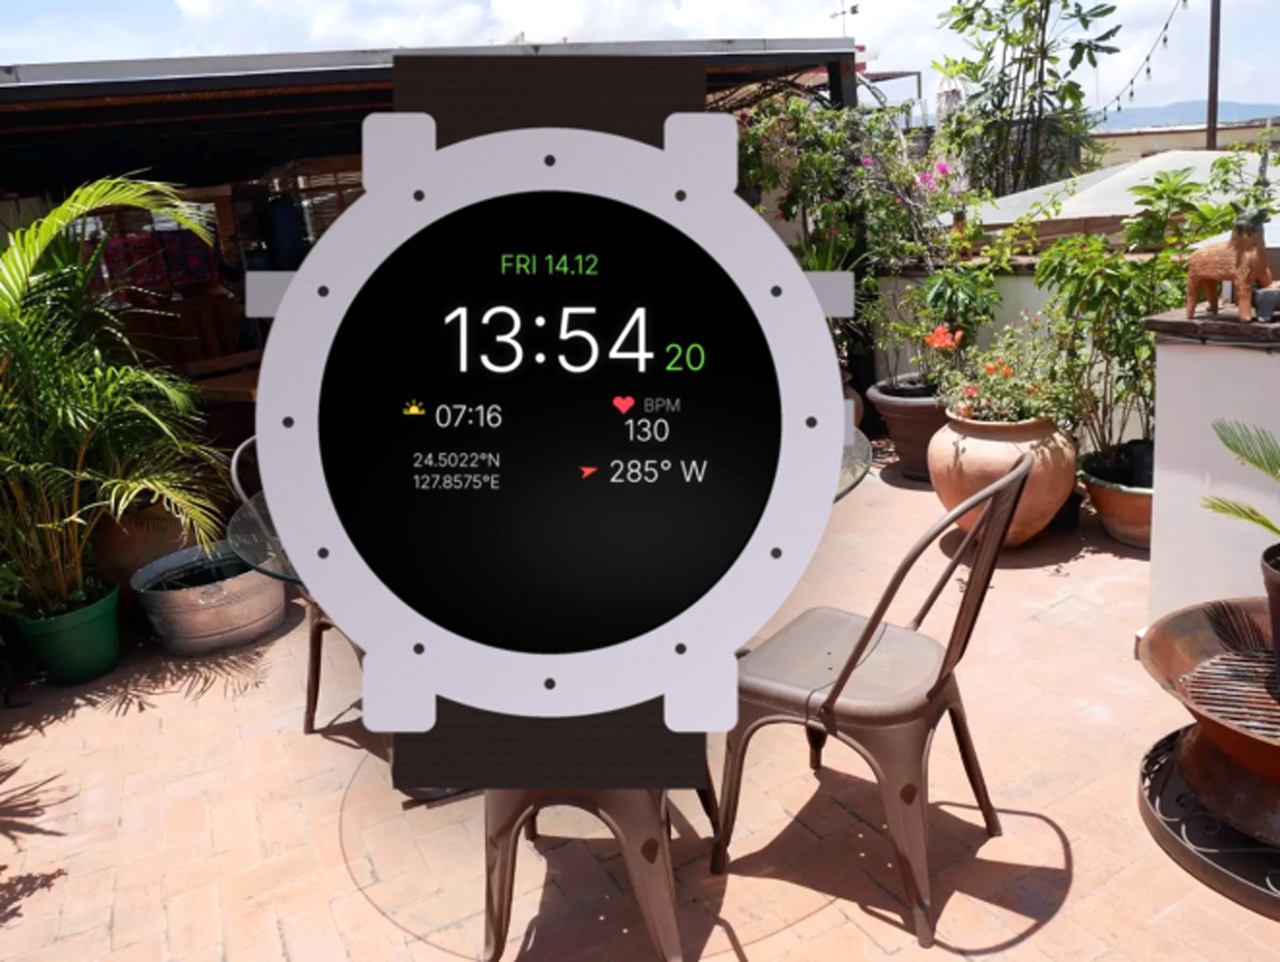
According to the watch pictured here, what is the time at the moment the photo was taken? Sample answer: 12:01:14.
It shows 13:54:20
